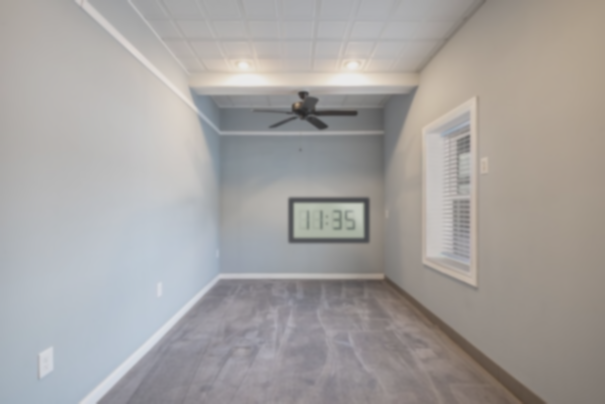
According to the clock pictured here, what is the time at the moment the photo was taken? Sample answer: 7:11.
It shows 11:35
